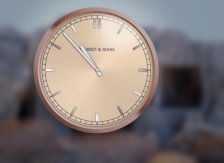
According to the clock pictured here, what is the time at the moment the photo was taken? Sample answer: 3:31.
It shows 10:53
